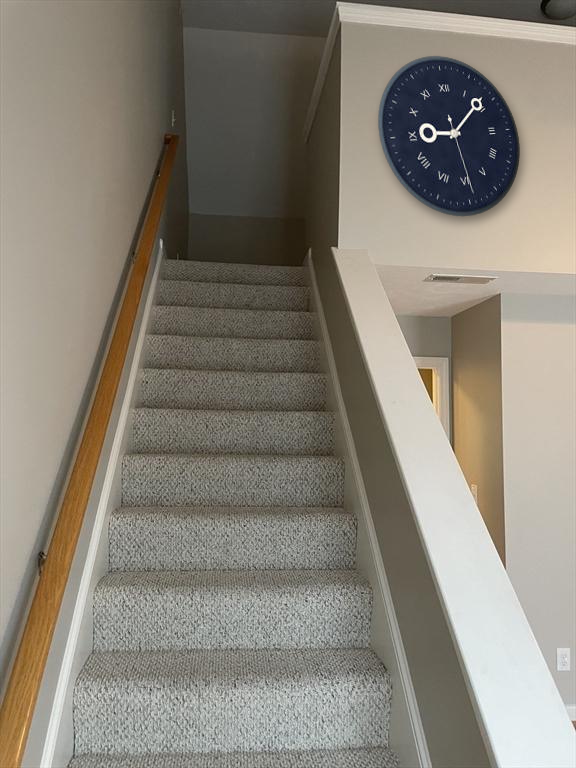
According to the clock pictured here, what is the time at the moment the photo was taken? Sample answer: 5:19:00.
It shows 9:08:29
